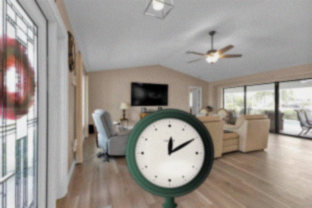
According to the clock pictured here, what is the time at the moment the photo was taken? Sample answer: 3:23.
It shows 12:10
